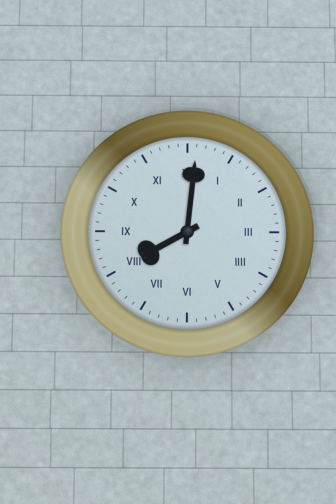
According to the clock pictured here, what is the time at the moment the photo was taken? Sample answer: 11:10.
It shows 8:01
